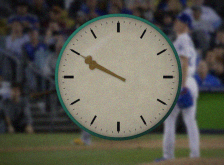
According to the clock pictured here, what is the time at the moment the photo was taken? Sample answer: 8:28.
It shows 9:50
